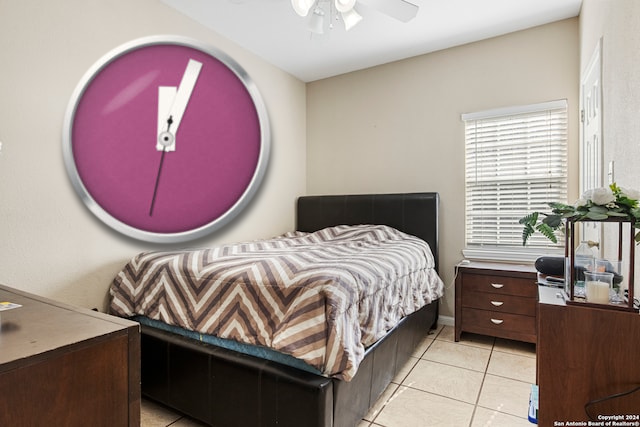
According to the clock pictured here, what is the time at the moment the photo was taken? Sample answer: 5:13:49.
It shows 12:03:32
